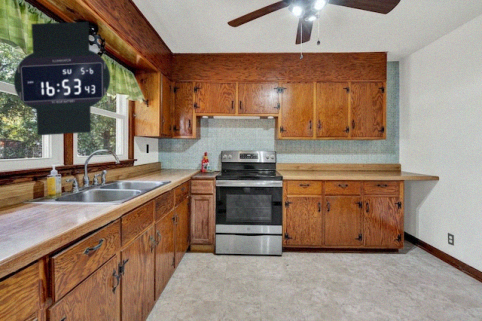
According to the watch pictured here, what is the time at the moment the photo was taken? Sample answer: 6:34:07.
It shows 16:53:43
